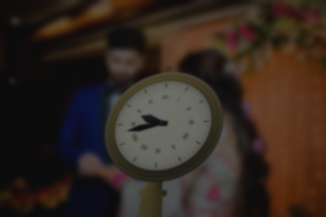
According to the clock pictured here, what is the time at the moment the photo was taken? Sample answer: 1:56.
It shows 9:43
